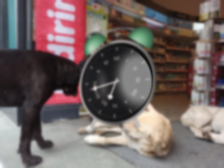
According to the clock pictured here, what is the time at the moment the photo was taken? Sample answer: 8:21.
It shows 6:43
